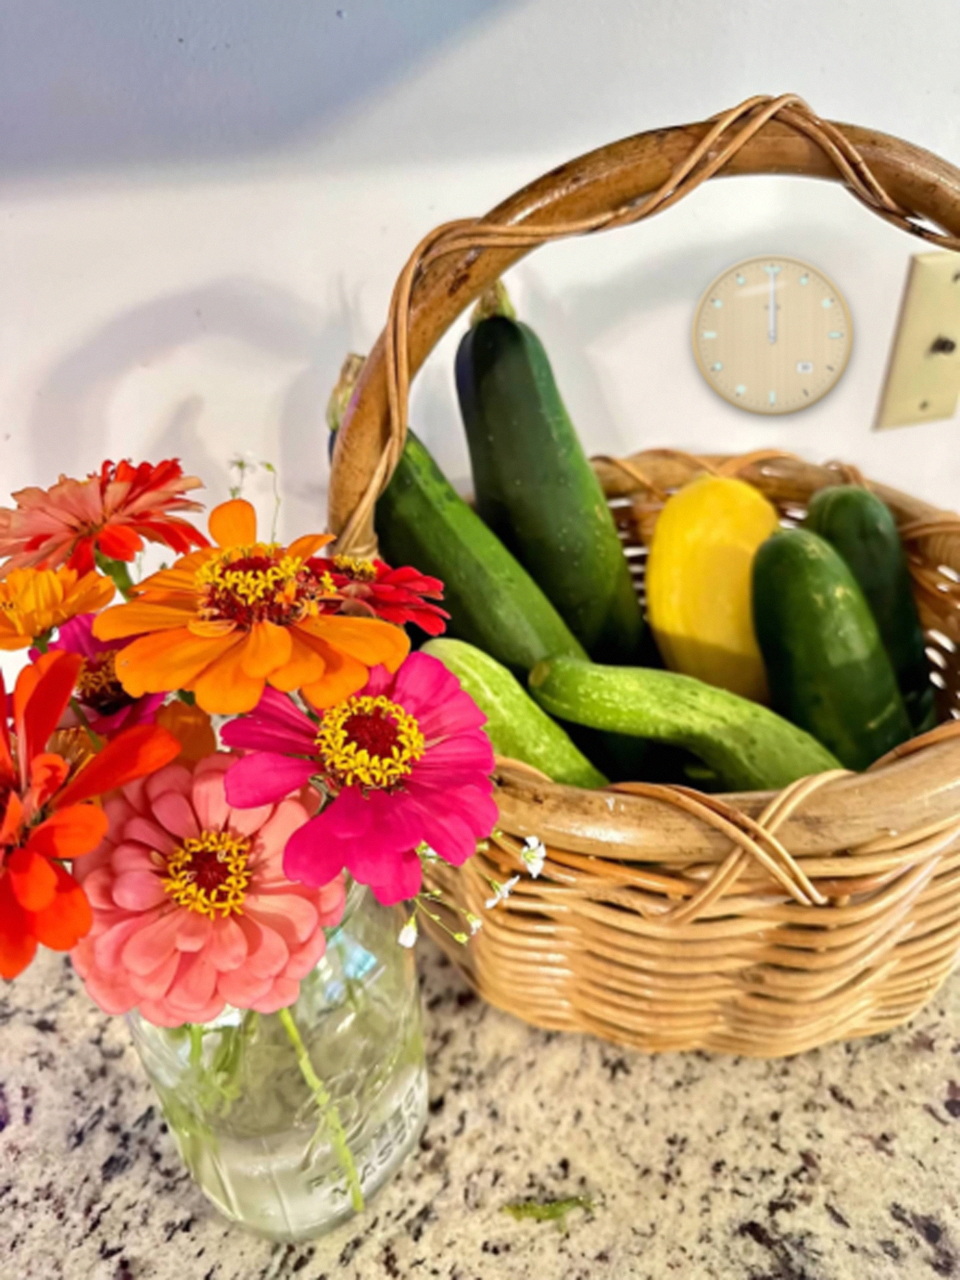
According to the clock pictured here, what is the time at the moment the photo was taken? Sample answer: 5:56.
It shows 12:00
